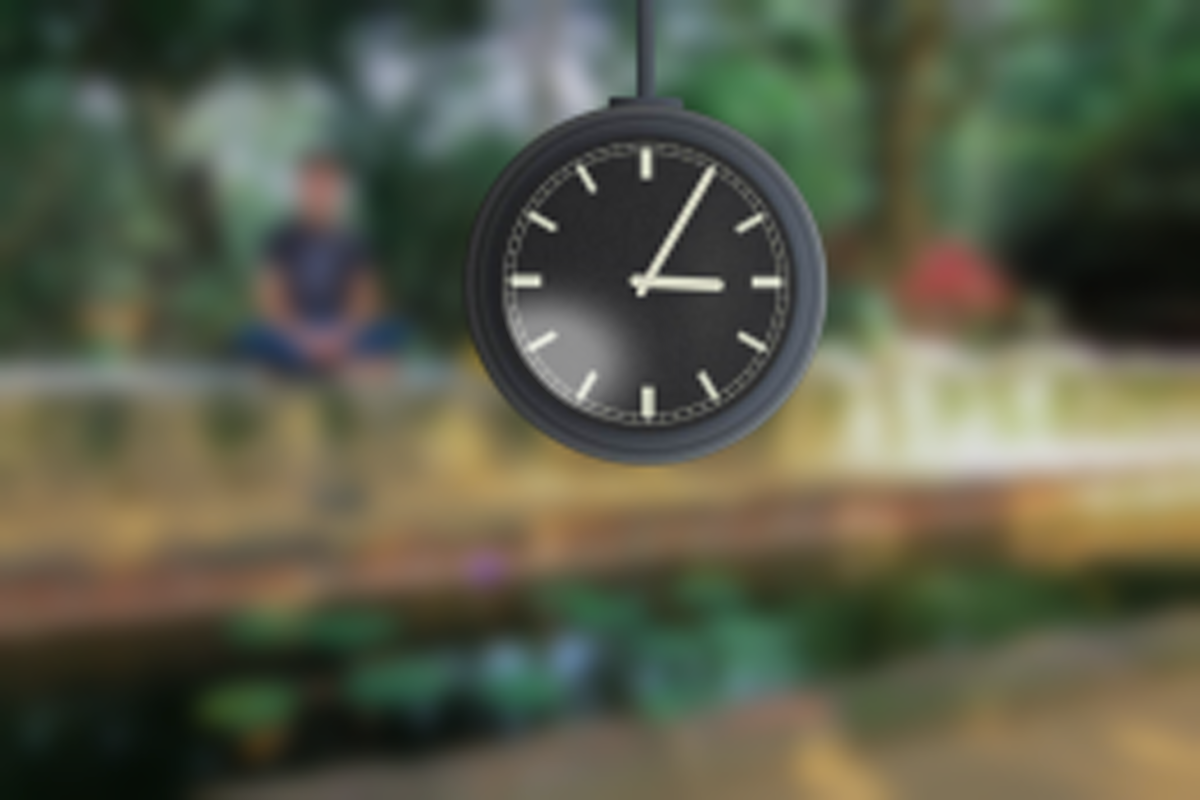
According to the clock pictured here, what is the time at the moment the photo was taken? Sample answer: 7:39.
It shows 3:05
